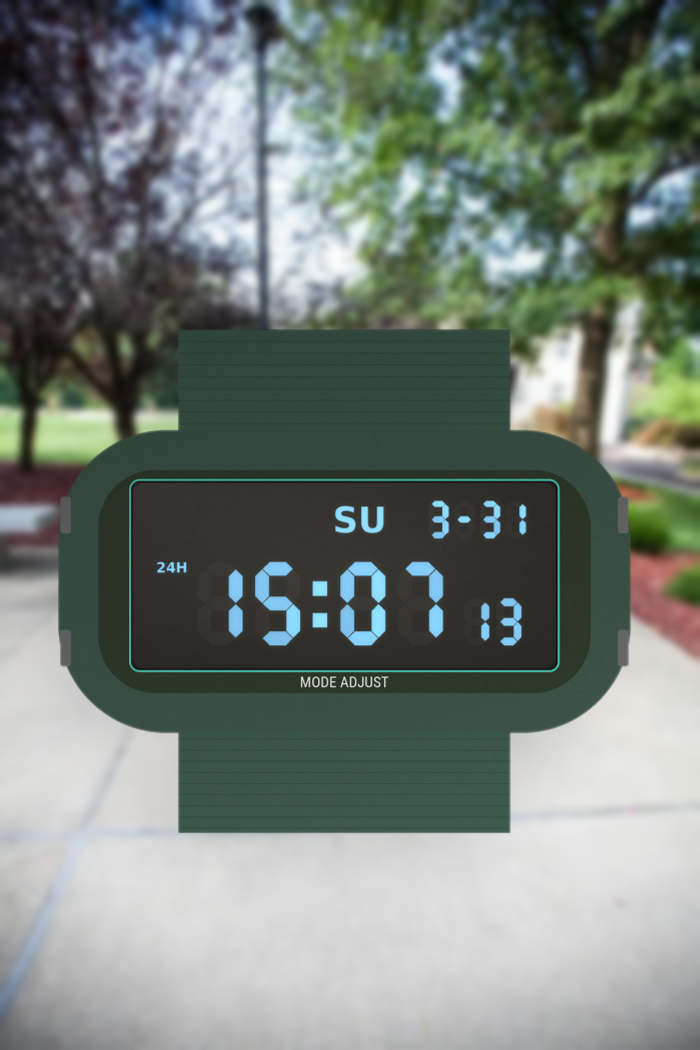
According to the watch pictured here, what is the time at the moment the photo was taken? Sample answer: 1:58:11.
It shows 15:07:13
